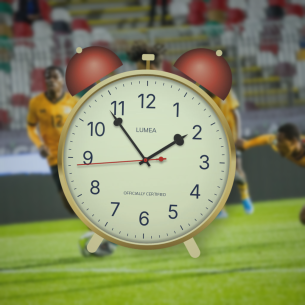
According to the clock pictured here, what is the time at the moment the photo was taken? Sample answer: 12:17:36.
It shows 1:53:44
